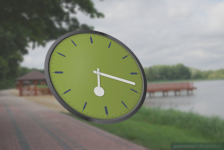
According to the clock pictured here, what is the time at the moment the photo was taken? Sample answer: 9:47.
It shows 6:18
